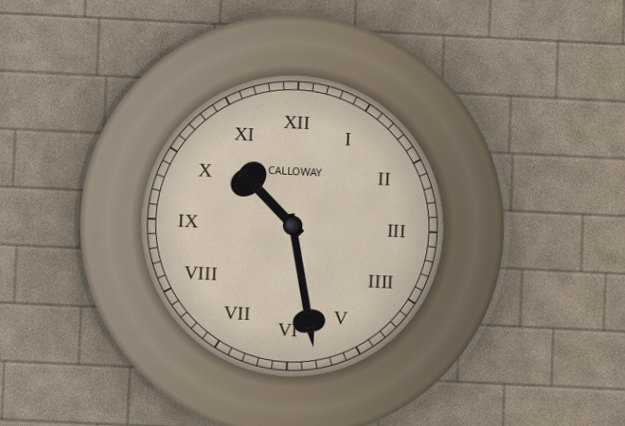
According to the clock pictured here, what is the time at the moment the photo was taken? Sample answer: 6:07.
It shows 10:28
